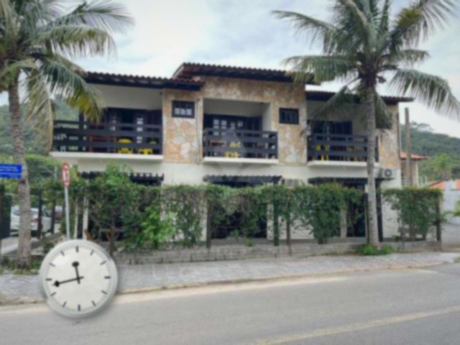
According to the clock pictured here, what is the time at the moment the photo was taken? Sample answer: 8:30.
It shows 11:43
